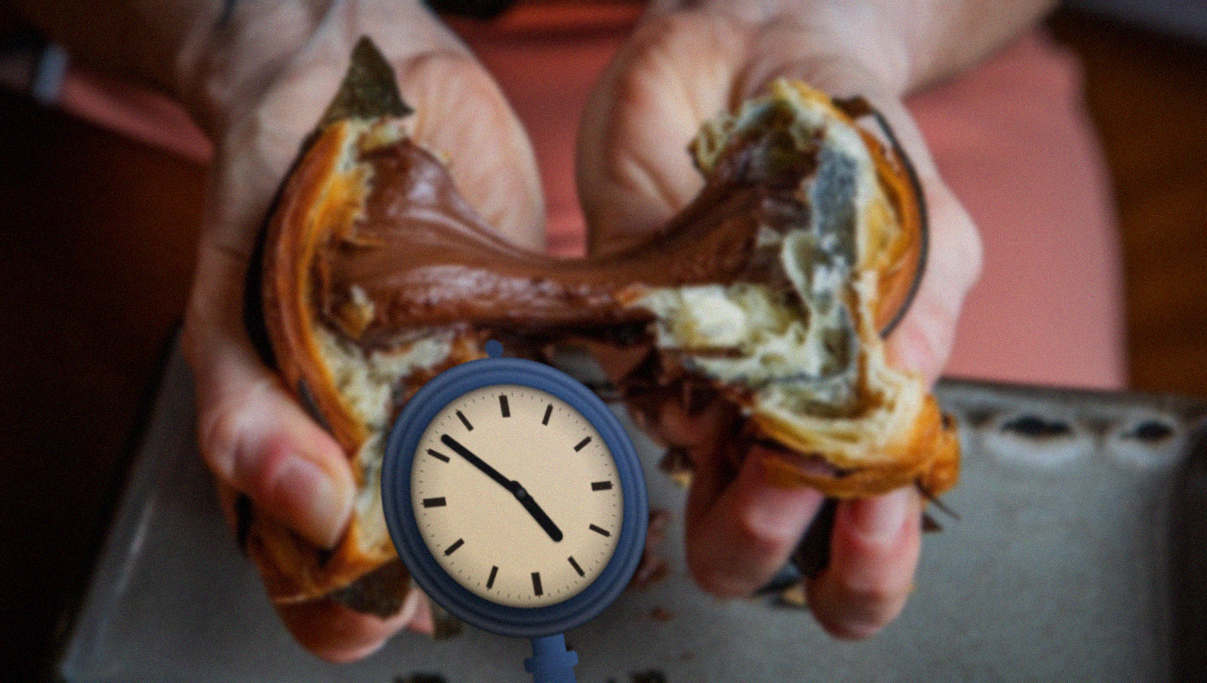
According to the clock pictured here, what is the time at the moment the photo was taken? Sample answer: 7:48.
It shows 4:52
